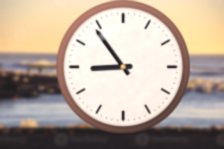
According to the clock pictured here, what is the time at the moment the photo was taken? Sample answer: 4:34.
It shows 8:54
